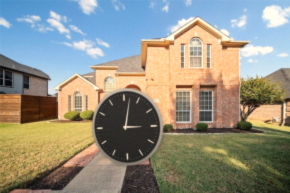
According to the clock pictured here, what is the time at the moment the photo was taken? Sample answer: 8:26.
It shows 3:02
